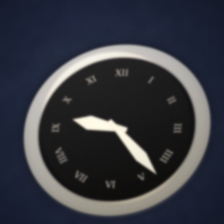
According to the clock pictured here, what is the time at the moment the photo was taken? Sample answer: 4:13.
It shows 9:23
